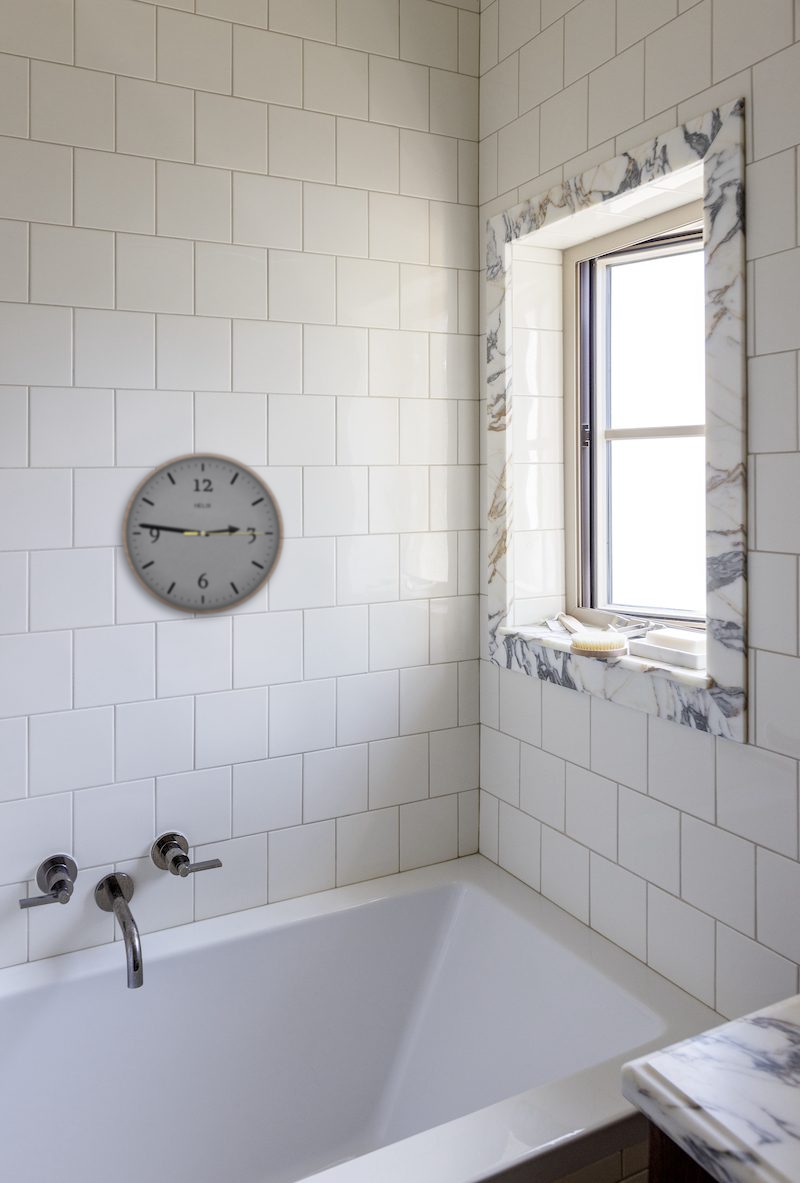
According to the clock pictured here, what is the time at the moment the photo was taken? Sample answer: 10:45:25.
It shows 2:46:15
